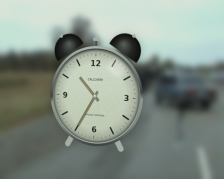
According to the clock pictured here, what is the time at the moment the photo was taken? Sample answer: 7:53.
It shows 10:35
